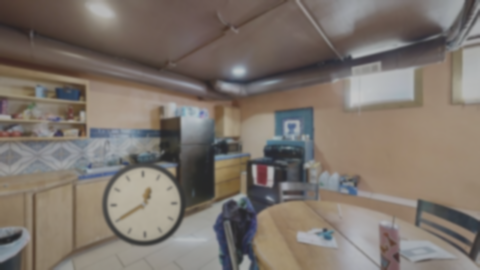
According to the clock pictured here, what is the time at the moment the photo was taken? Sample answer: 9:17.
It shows 12:40
